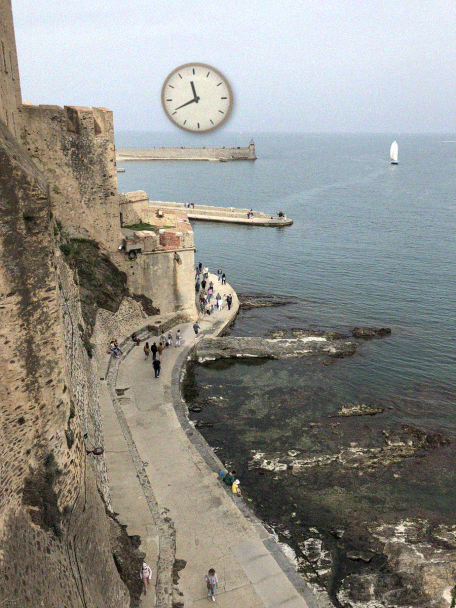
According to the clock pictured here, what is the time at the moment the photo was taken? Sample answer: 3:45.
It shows 11:41
